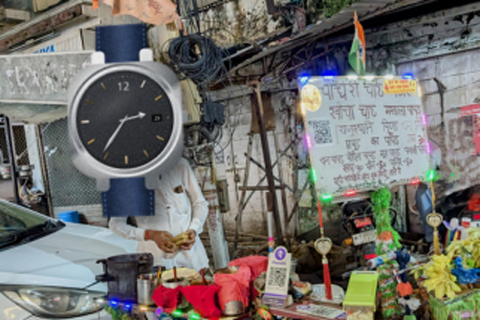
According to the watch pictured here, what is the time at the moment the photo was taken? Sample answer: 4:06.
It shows 2:36
